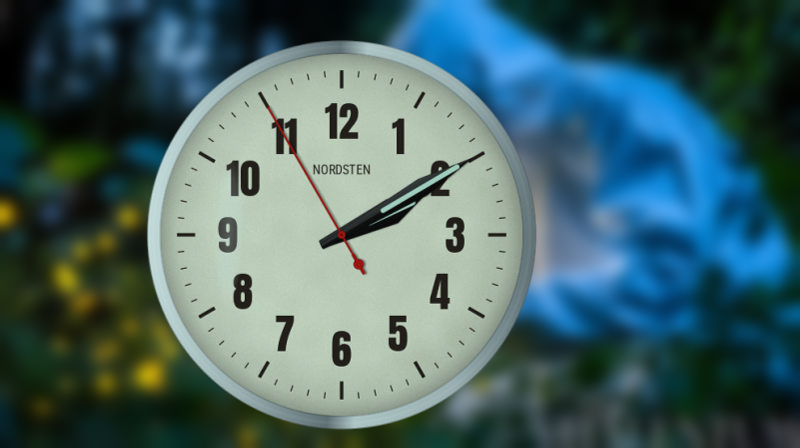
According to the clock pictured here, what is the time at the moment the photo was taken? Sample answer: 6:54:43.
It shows 2:09:55
